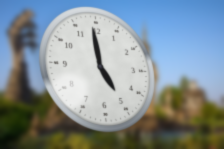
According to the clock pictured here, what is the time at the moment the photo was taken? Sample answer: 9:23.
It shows 4:59
